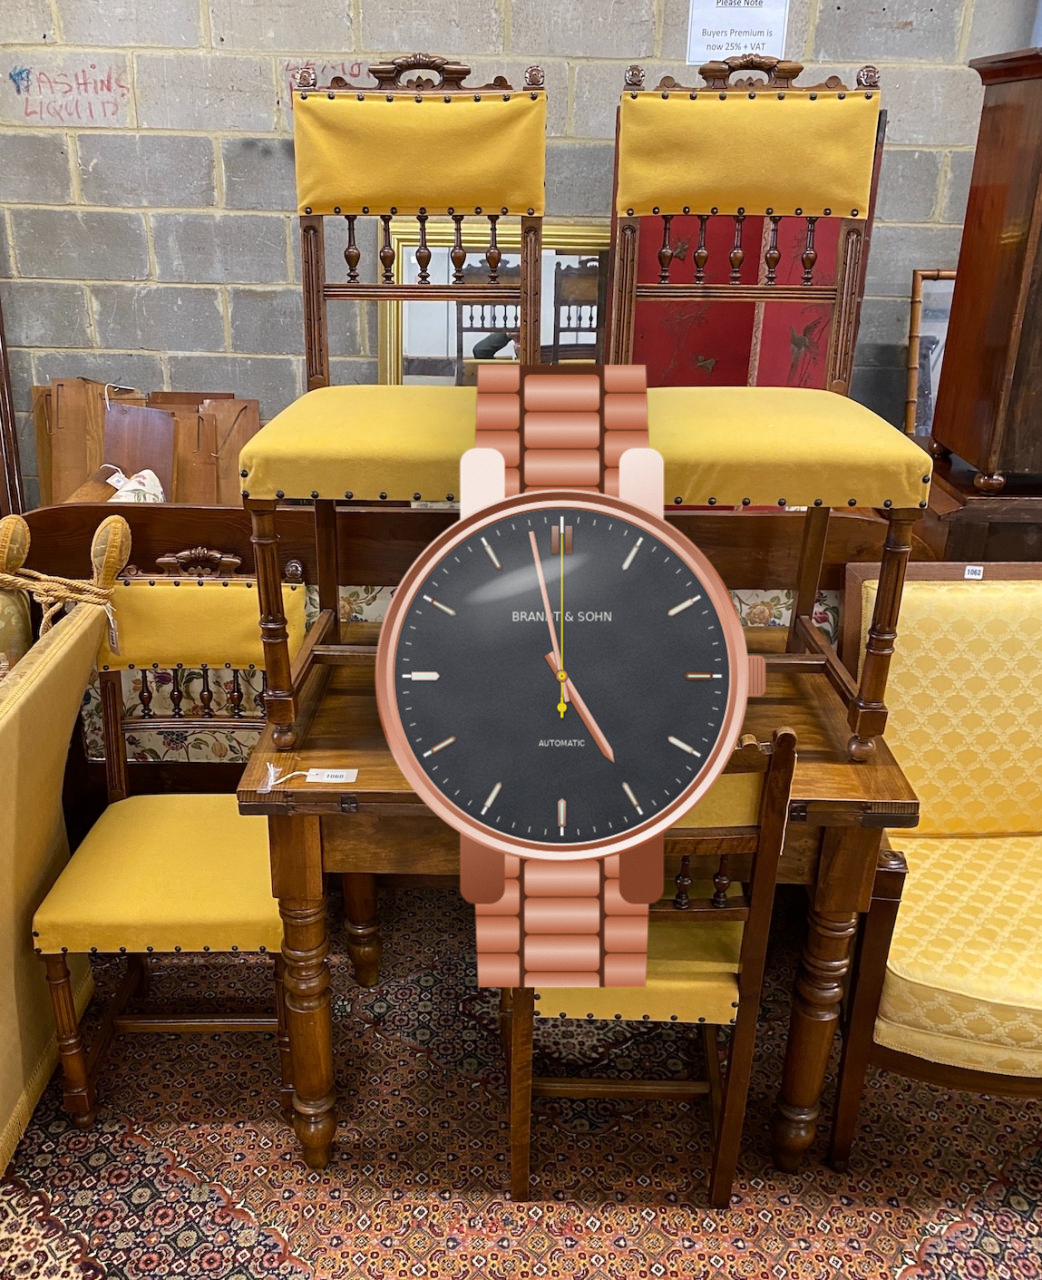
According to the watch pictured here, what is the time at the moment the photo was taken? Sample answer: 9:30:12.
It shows 4:58:00
